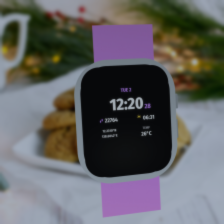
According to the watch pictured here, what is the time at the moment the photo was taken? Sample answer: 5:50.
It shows 12:20
